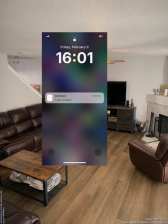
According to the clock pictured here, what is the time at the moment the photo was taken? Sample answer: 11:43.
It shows 16:01
